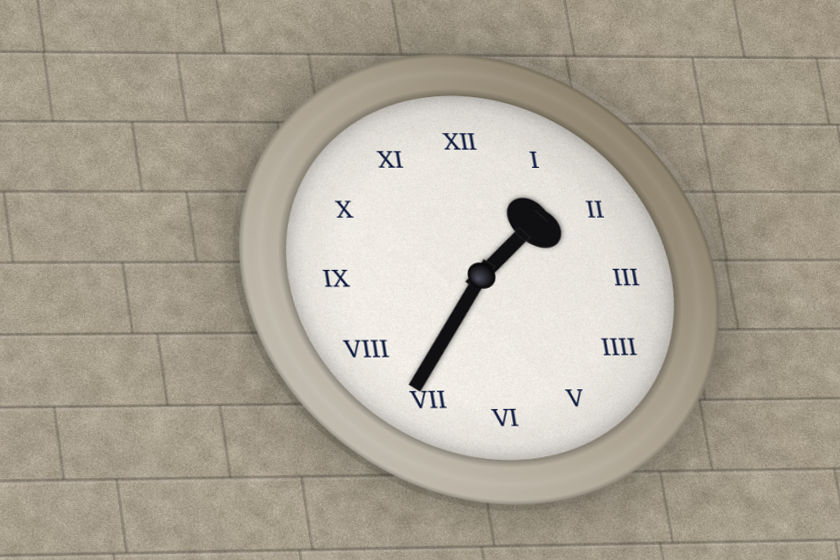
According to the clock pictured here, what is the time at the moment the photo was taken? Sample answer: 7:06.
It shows 1:36
